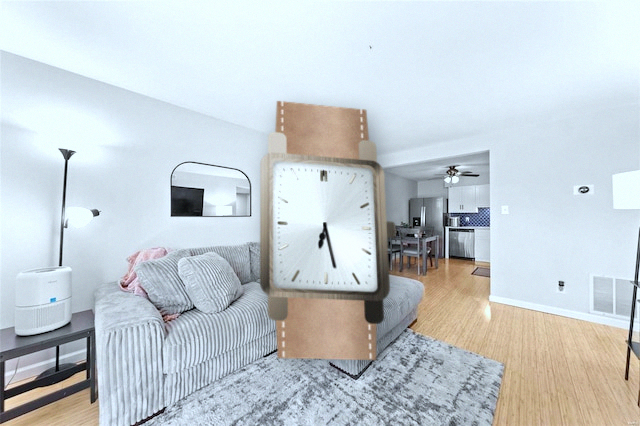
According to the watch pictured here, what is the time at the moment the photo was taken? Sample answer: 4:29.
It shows 6:28
